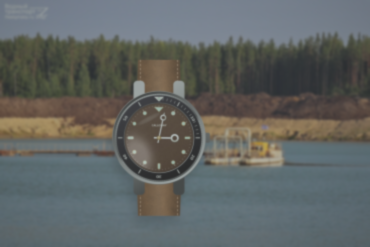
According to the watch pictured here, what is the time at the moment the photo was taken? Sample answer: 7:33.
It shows 3:02
